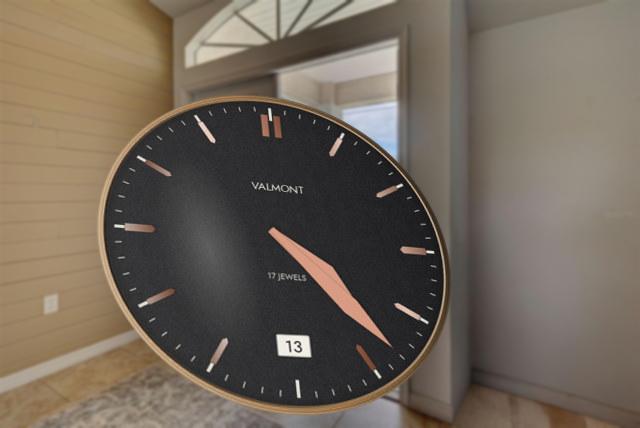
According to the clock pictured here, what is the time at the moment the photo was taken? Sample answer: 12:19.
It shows 4:23
